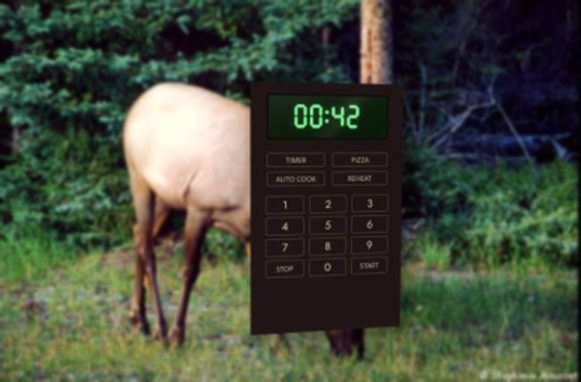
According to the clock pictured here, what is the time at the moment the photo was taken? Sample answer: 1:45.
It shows 0:42
